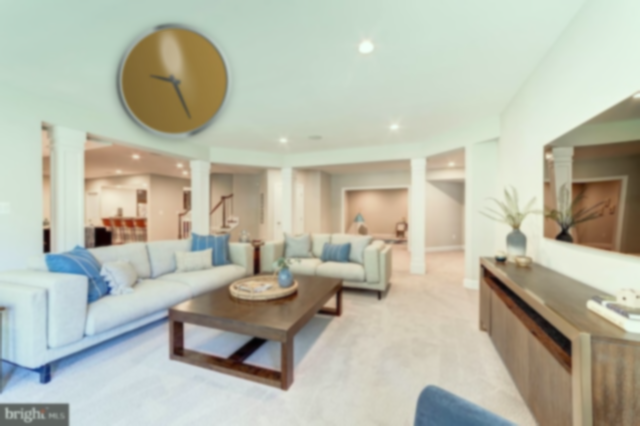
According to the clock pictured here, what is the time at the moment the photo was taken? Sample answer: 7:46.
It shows 9:26
